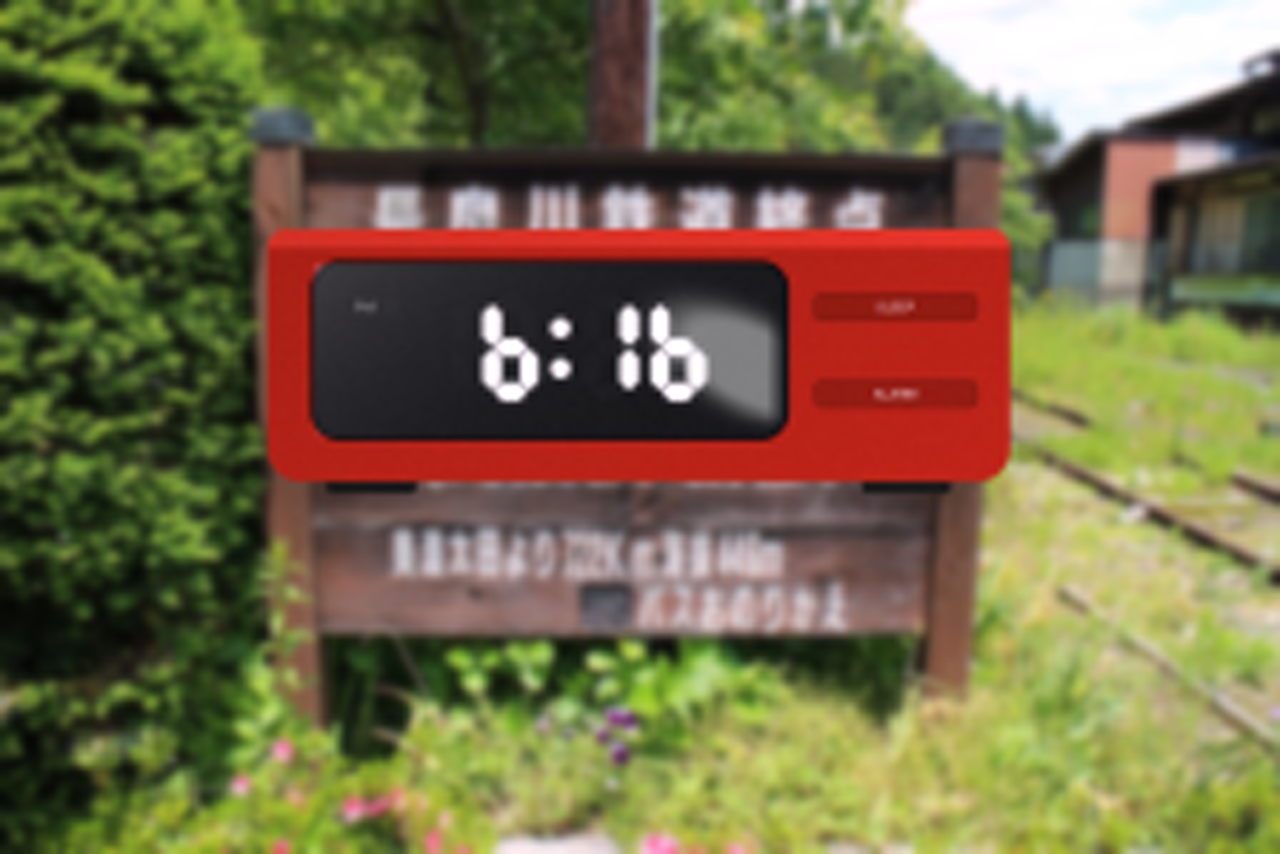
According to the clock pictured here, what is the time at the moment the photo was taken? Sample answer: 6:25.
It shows 6:16
